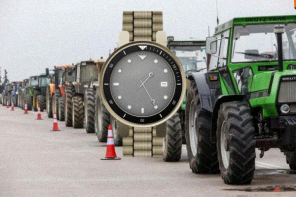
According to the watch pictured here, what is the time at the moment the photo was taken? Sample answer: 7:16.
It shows 1:25
